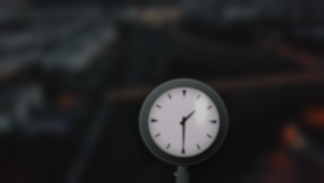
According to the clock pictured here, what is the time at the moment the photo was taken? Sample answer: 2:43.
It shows 1:30
